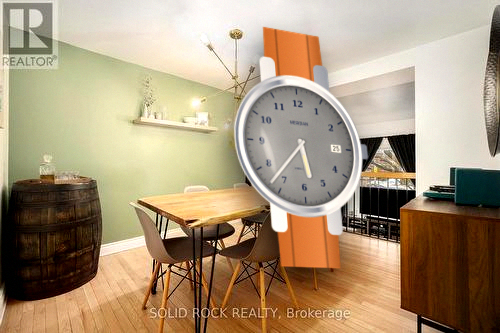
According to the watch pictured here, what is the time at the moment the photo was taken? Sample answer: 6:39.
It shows 5:37
